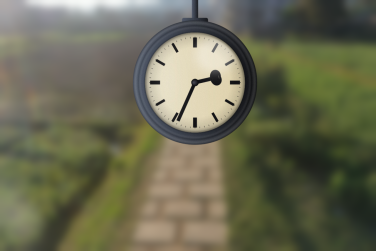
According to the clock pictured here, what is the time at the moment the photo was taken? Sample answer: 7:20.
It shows 2:34
